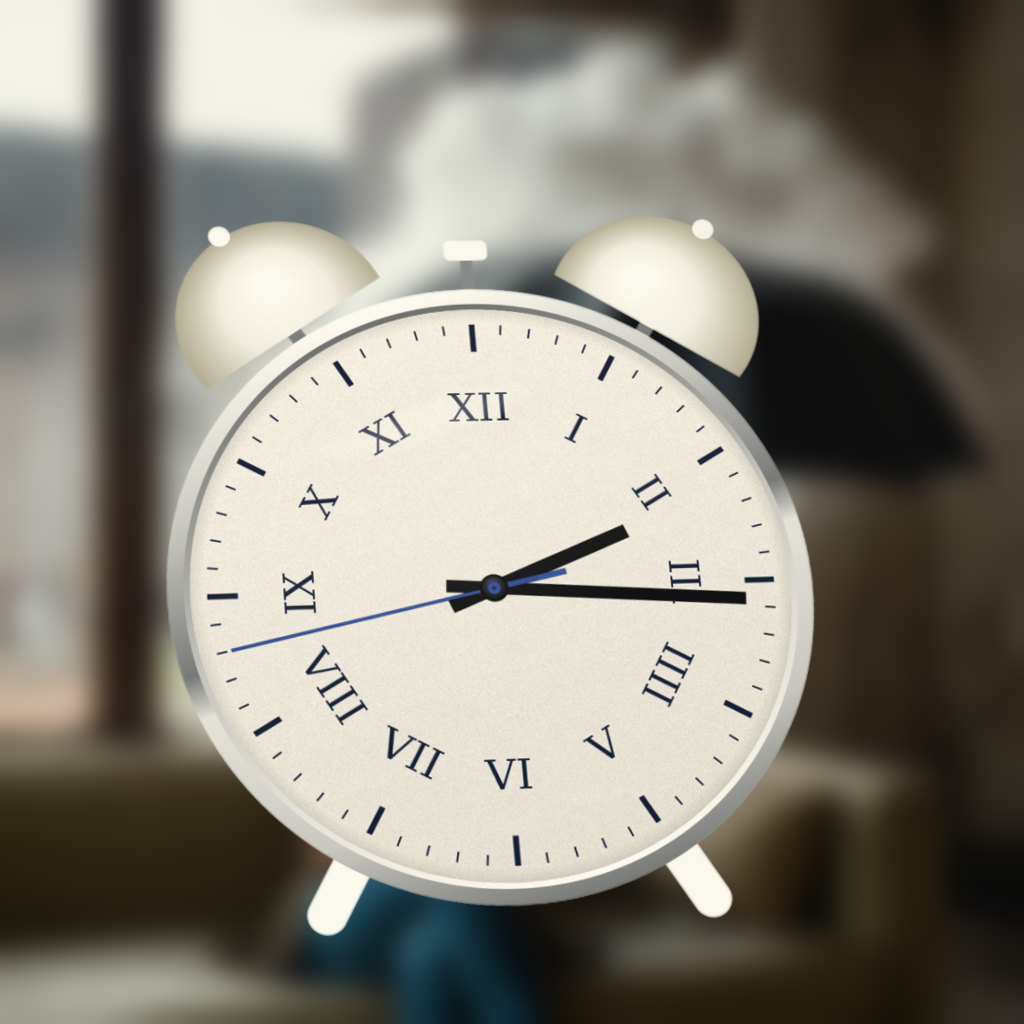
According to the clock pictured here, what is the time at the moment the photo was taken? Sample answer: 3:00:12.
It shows 2:15:43
